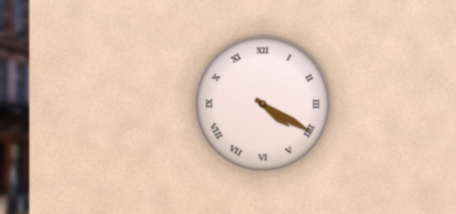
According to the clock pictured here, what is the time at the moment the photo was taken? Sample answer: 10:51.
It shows 4:20
